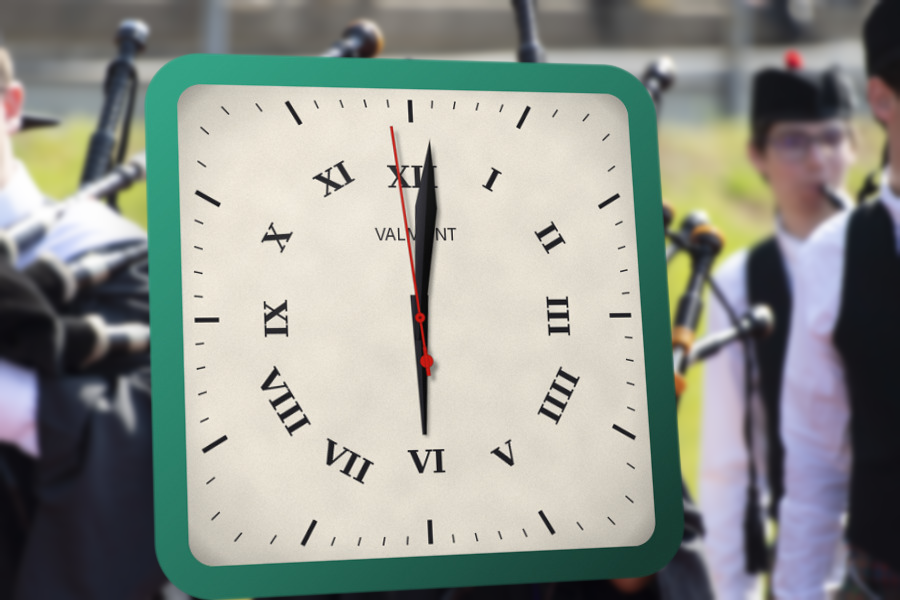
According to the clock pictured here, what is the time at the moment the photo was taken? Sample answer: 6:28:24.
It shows 6:00:59
